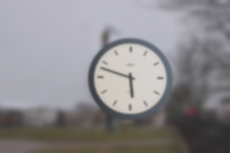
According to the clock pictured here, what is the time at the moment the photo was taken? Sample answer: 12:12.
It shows 5:48
